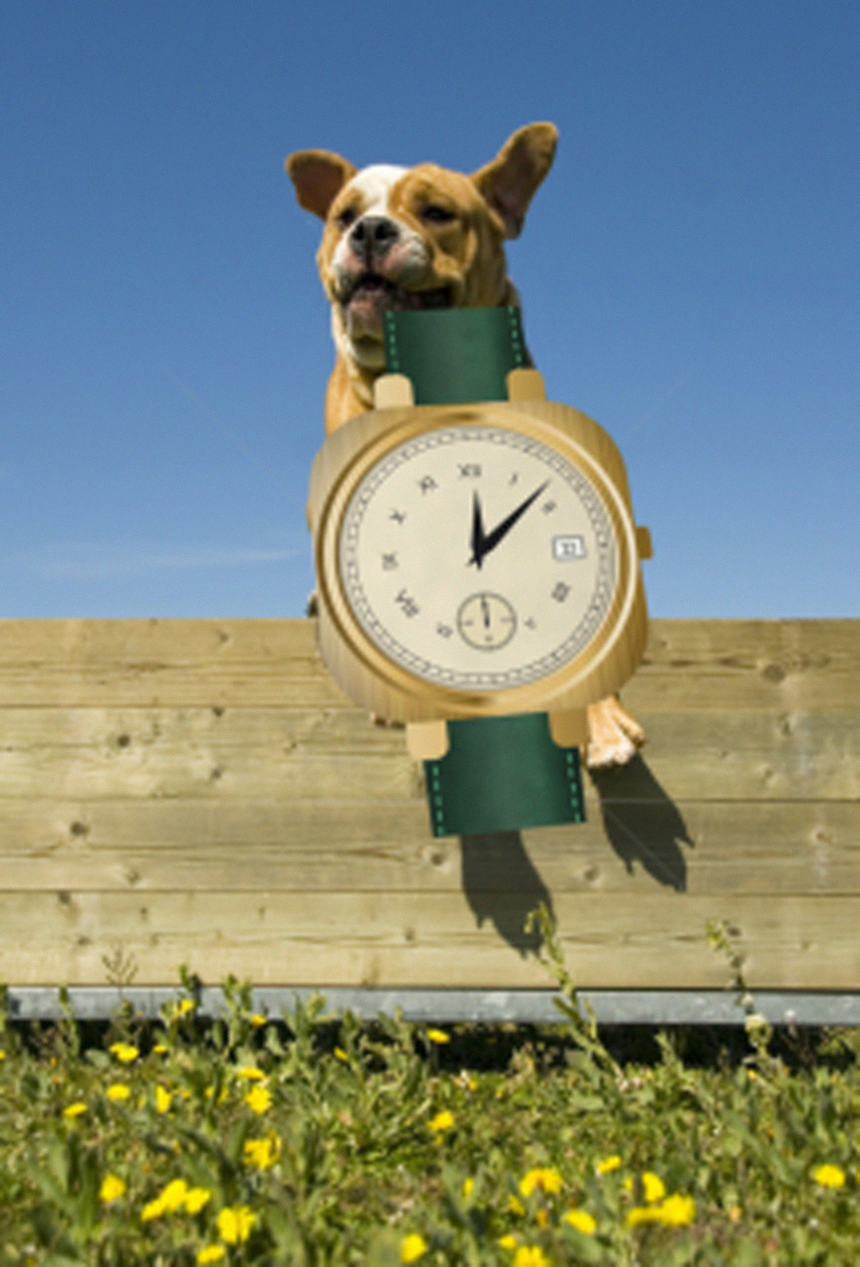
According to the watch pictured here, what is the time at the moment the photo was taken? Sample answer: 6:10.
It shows 12:08
